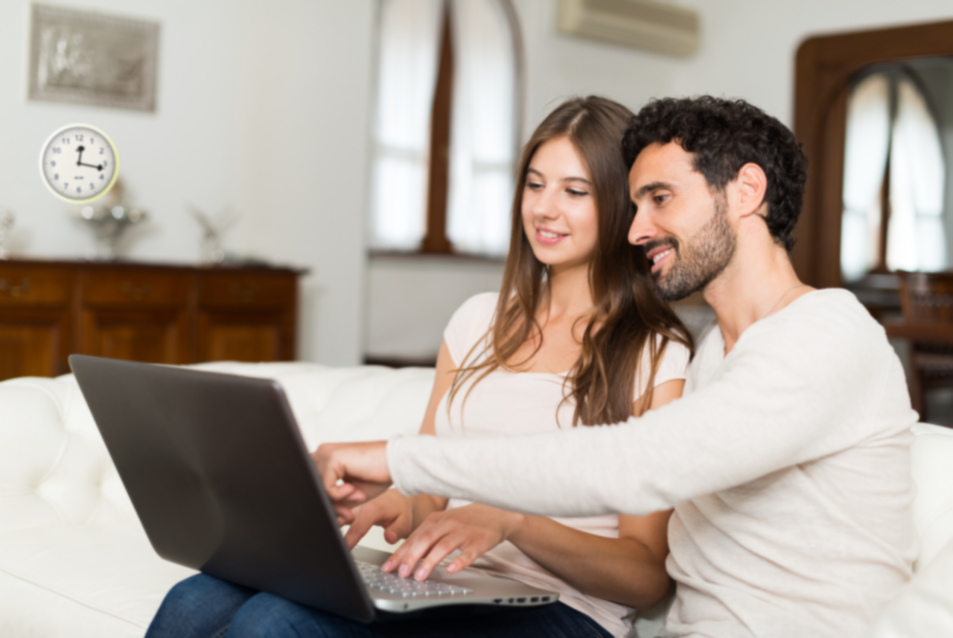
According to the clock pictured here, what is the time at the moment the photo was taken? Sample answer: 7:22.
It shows 12:17
